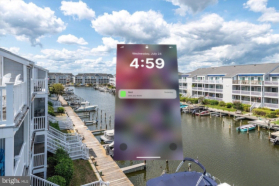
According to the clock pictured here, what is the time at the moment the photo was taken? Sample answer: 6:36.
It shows 4:59
